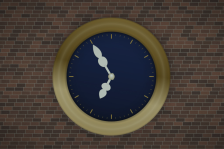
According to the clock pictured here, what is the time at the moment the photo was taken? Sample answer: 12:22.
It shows 6:55
